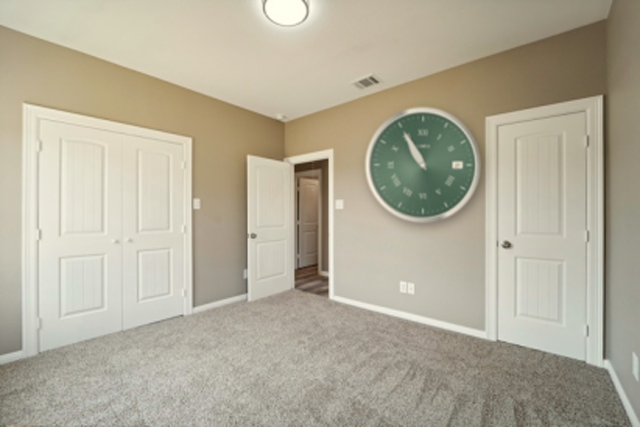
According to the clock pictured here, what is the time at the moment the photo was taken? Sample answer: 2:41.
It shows 10:55
